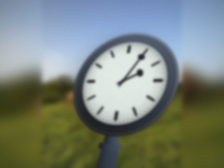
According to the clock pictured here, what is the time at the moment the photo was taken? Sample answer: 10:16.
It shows 2:05
